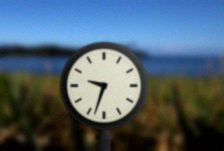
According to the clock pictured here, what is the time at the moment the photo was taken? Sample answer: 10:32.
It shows 9:33
